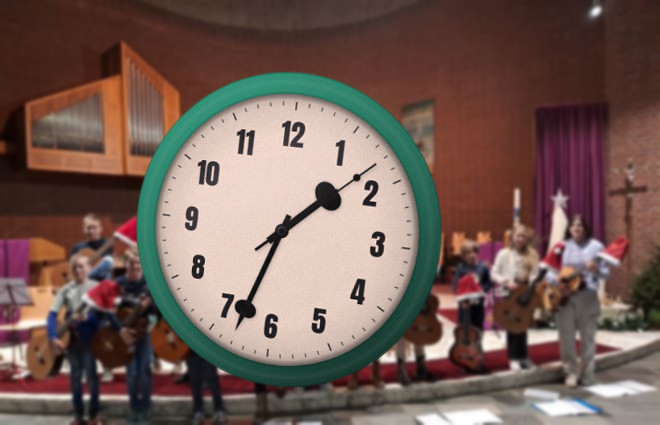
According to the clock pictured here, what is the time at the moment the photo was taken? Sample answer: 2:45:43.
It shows 1:33:08
